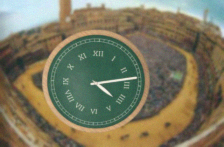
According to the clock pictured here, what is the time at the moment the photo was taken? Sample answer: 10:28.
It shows 4:13
